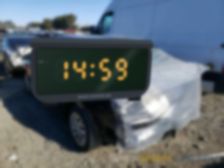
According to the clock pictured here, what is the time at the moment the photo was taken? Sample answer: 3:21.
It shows 14:59
